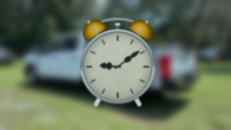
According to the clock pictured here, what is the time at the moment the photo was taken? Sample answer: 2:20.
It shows 9:09
